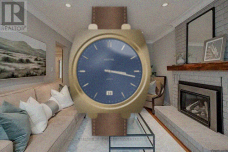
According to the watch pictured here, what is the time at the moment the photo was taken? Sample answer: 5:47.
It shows 3:17
